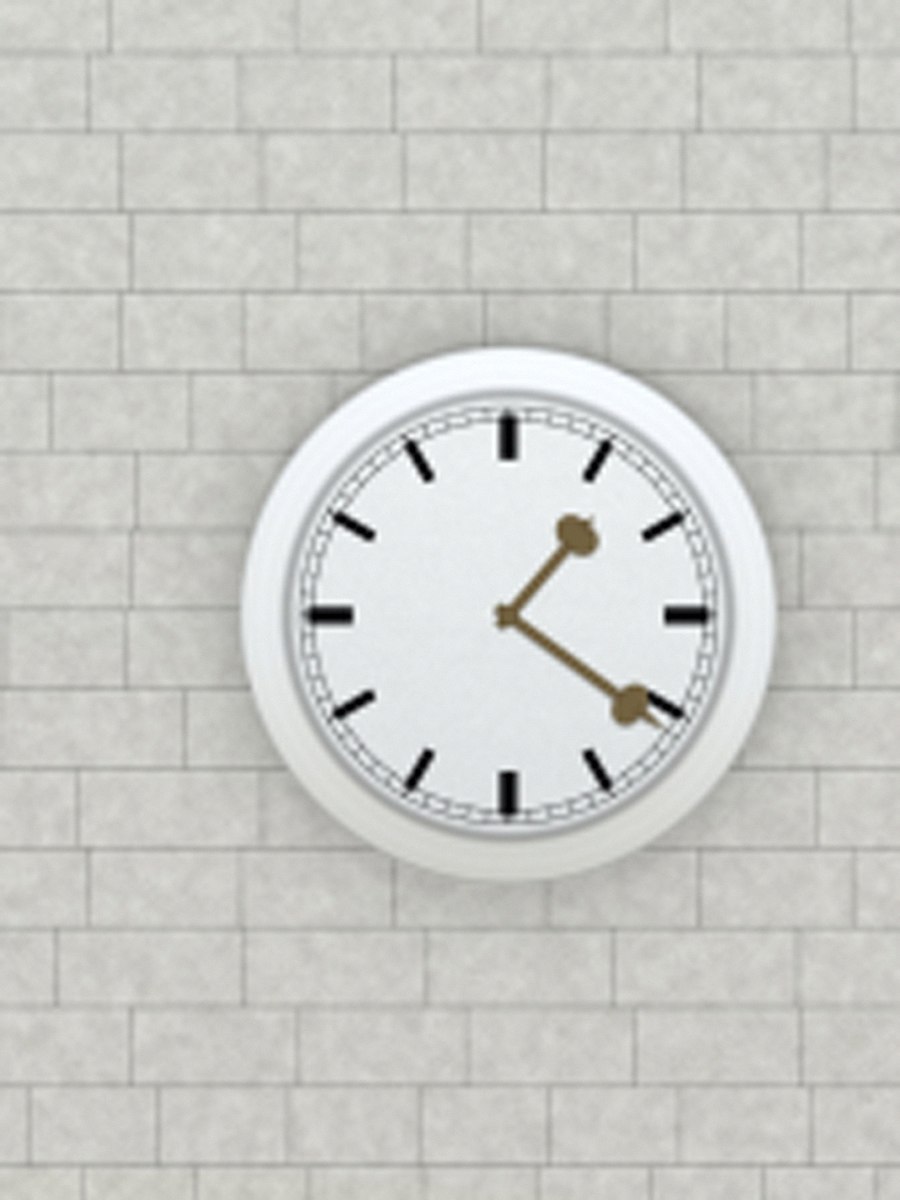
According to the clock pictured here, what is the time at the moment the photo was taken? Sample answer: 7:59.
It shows 1:21
